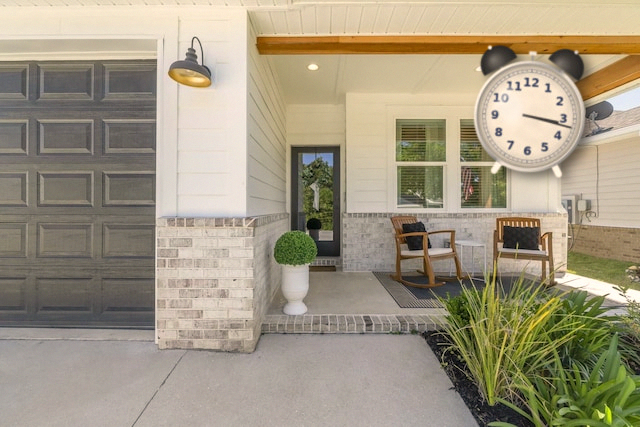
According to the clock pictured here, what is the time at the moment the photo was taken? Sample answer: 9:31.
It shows 3:17
